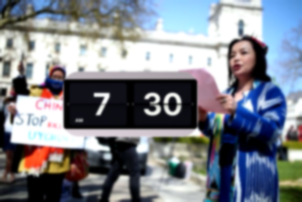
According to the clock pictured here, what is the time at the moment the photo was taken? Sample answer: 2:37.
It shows 7:30
